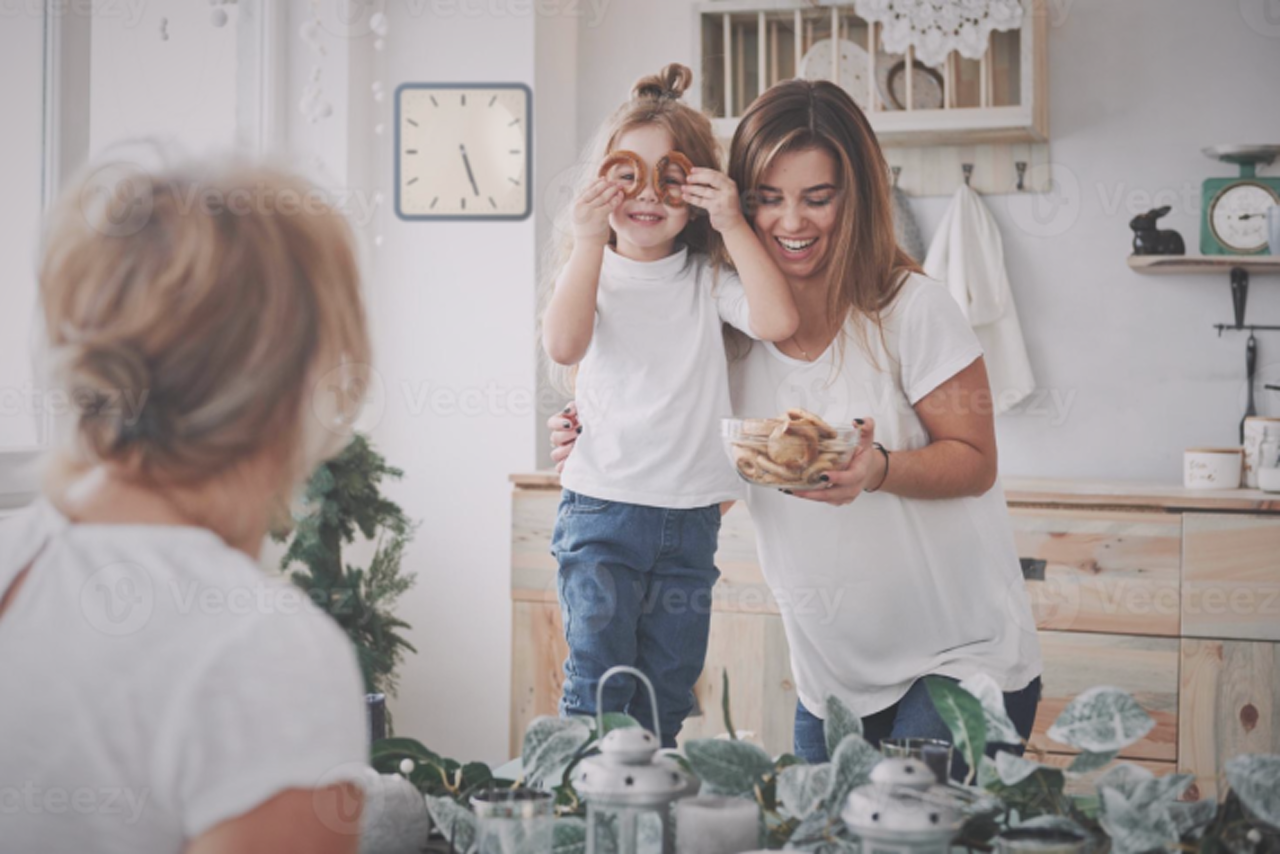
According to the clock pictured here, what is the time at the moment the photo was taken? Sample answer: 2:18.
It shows 5:27
